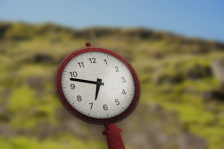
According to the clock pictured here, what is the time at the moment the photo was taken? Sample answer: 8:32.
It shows 6:48
